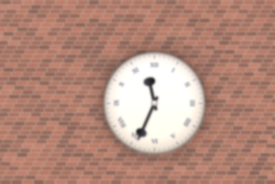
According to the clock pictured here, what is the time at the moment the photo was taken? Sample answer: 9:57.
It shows 11:34
